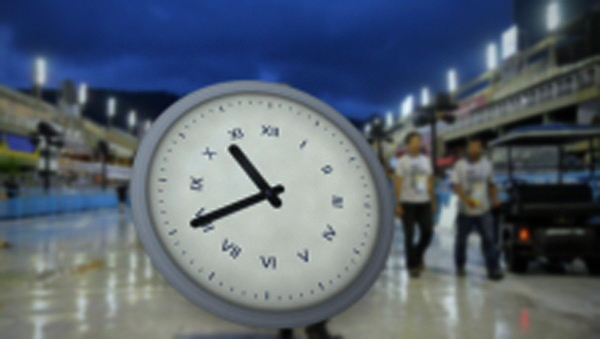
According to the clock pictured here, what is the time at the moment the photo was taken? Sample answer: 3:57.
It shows 10:40
